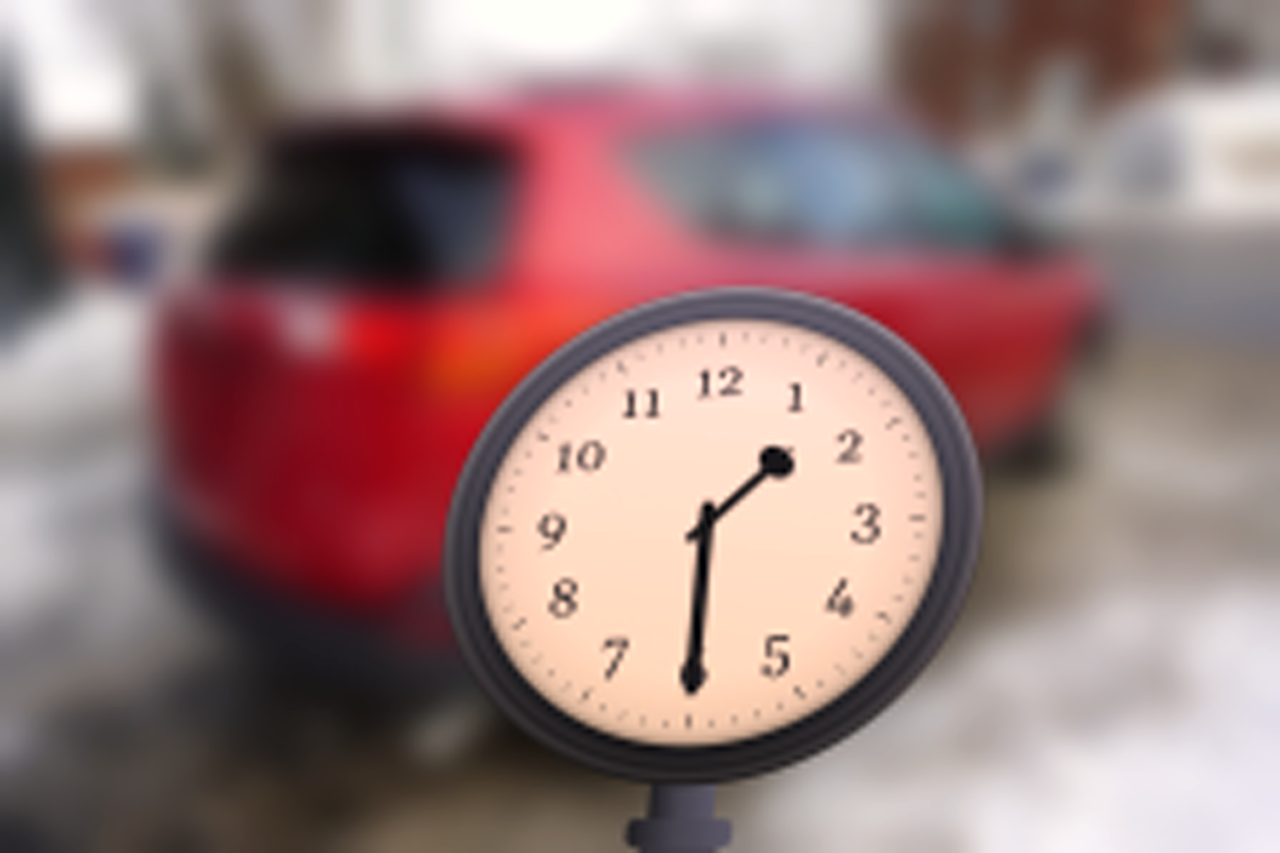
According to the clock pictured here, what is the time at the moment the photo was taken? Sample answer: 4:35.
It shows 1:30
